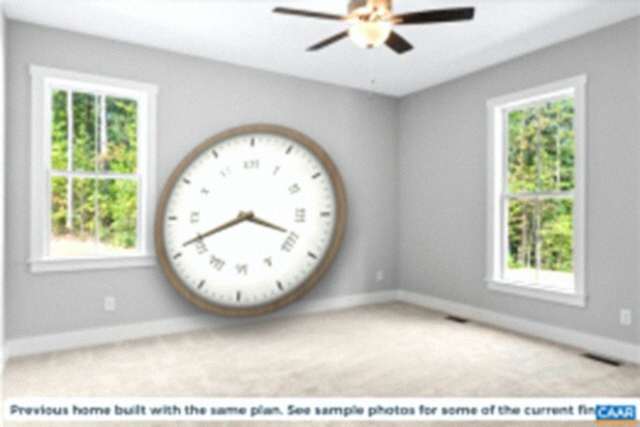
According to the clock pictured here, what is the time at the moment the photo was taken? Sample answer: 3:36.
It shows 3:41
